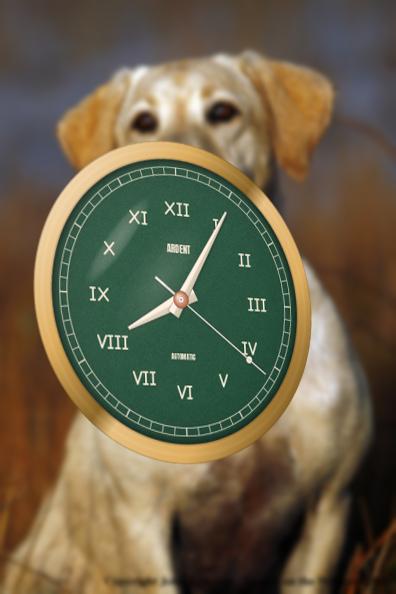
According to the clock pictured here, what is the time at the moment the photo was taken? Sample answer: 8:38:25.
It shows 8:05:21
